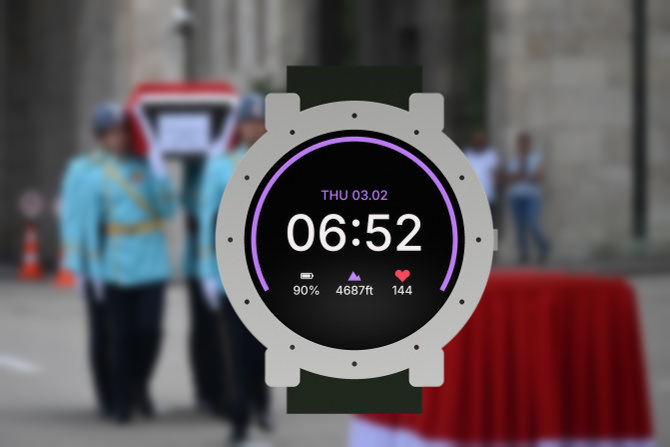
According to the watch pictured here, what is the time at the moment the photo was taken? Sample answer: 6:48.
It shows 6:52
